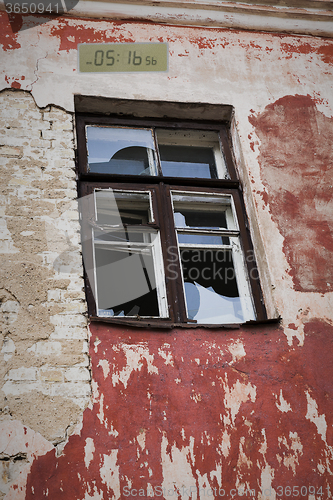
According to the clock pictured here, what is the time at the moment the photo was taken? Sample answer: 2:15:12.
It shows 5:16:56
